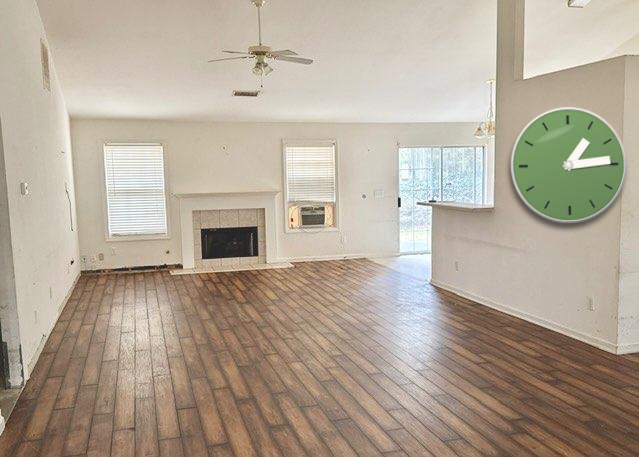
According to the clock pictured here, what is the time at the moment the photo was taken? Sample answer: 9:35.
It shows 1:14
